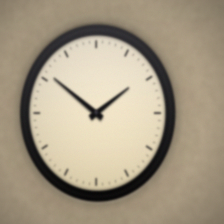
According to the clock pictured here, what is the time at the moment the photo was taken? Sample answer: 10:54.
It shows 1:51
